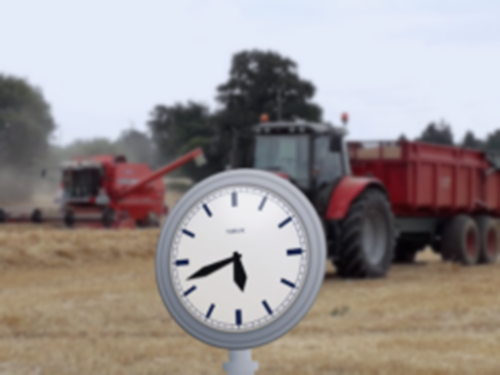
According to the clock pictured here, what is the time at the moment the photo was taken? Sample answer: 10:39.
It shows 5:42
